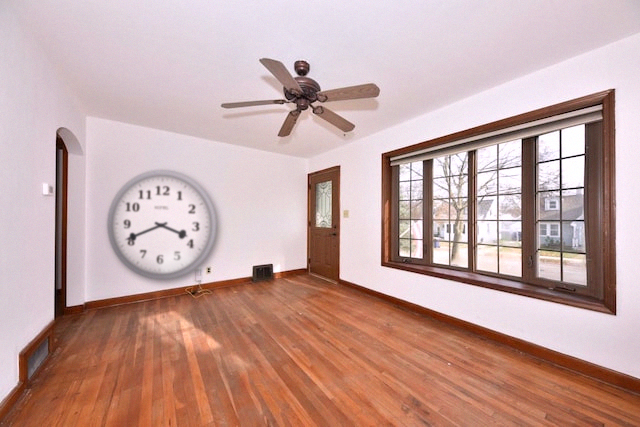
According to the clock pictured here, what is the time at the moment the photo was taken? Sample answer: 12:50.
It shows 3:41
